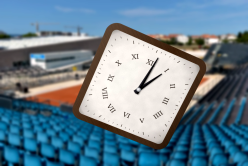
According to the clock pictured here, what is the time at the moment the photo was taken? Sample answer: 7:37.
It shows 1:01
